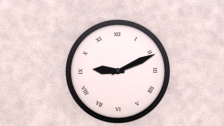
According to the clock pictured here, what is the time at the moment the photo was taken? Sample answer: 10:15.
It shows 9:11
